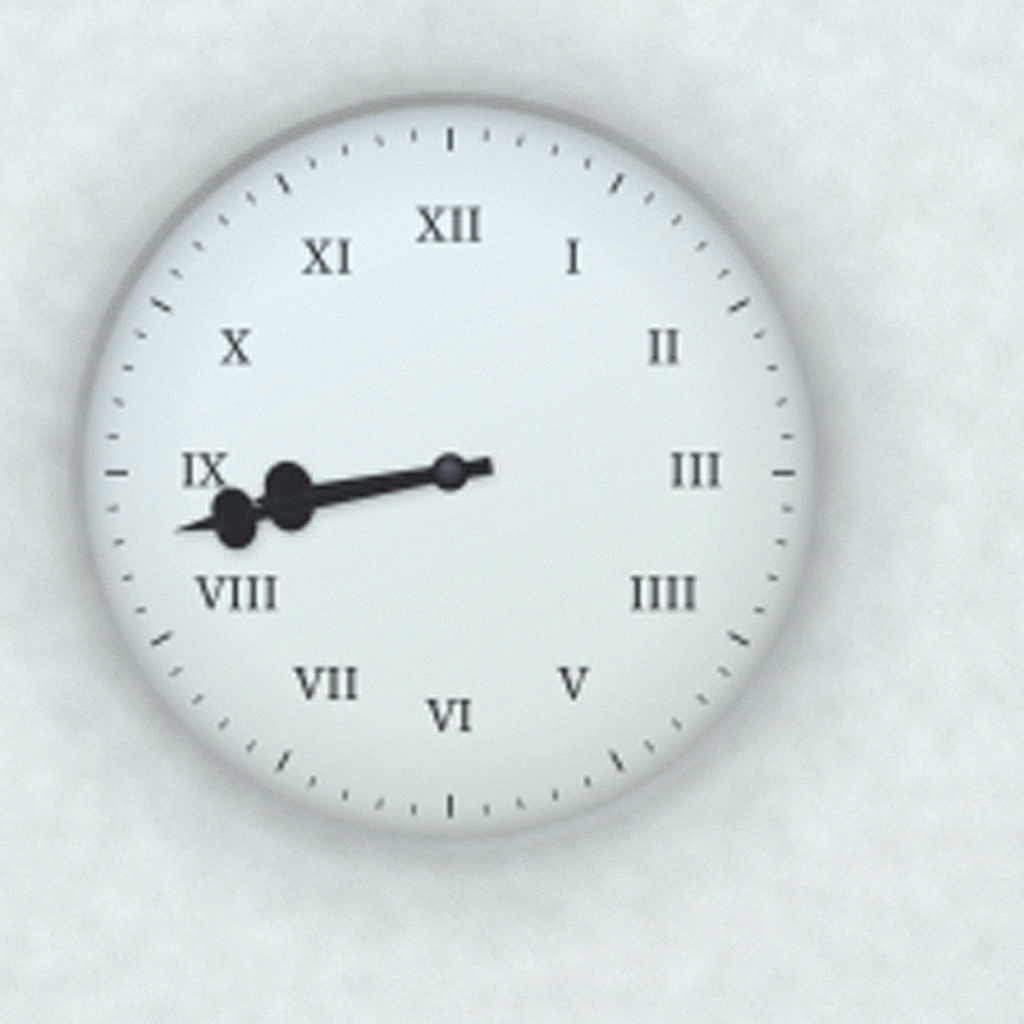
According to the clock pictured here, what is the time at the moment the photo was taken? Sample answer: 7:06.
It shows 8:43
